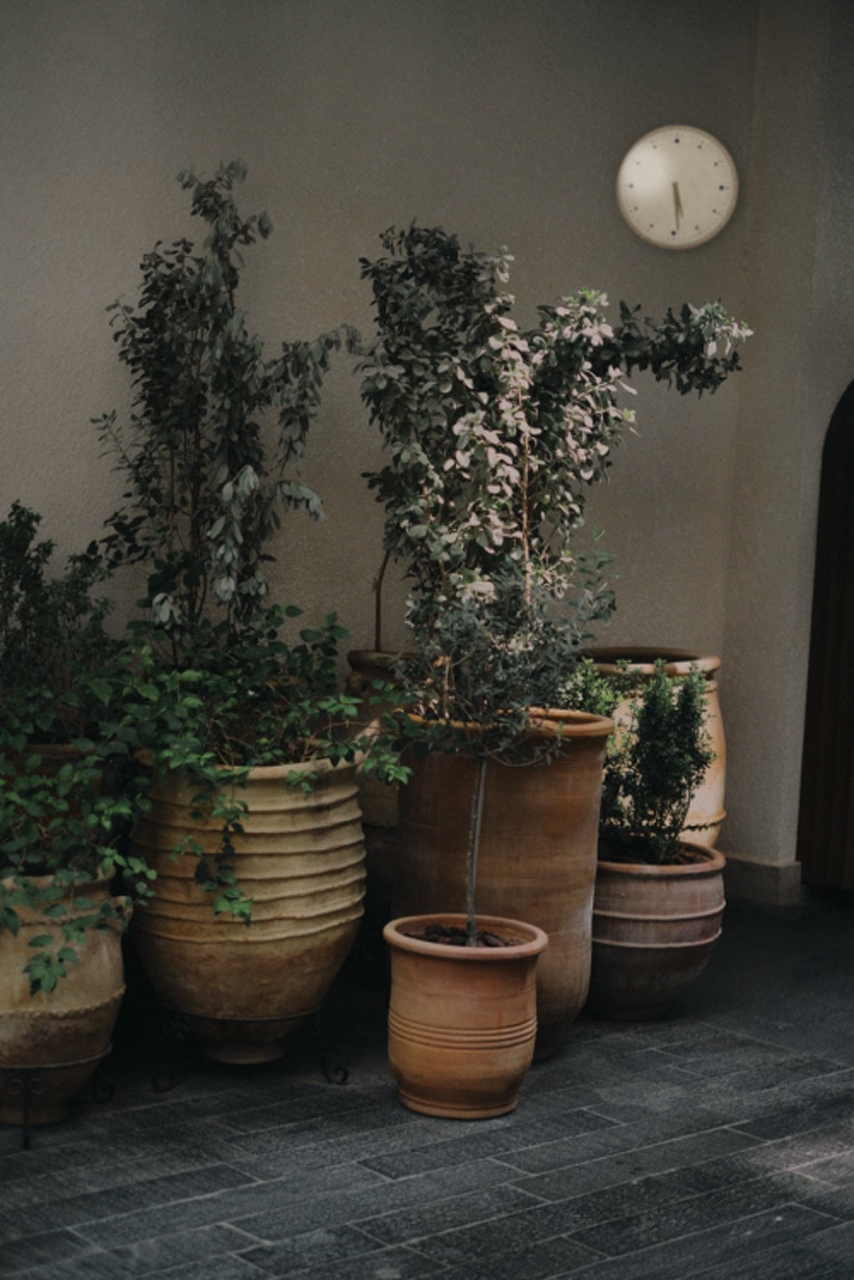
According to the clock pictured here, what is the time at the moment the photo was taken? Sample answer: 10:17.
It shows 5:29
